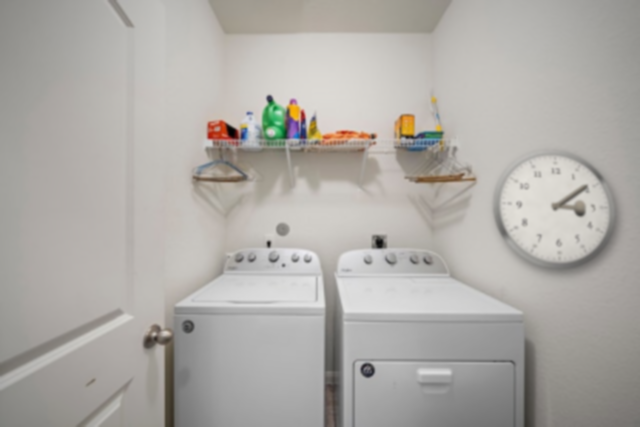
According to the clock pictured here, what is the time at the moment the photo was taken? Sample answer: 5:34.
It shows 3:09
